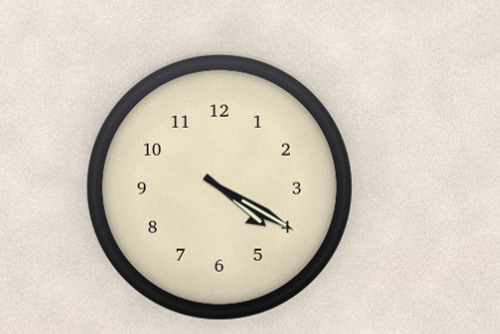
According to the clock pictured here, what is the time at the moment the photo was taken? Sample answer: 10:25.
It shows 4:20
